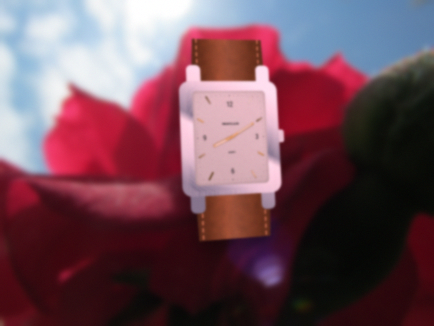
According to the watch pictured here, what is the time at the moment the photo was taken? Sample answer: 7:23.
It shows 8:10
